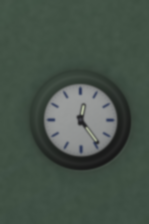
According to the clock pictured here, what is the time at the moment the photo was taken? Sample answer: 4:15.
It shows 12:24
